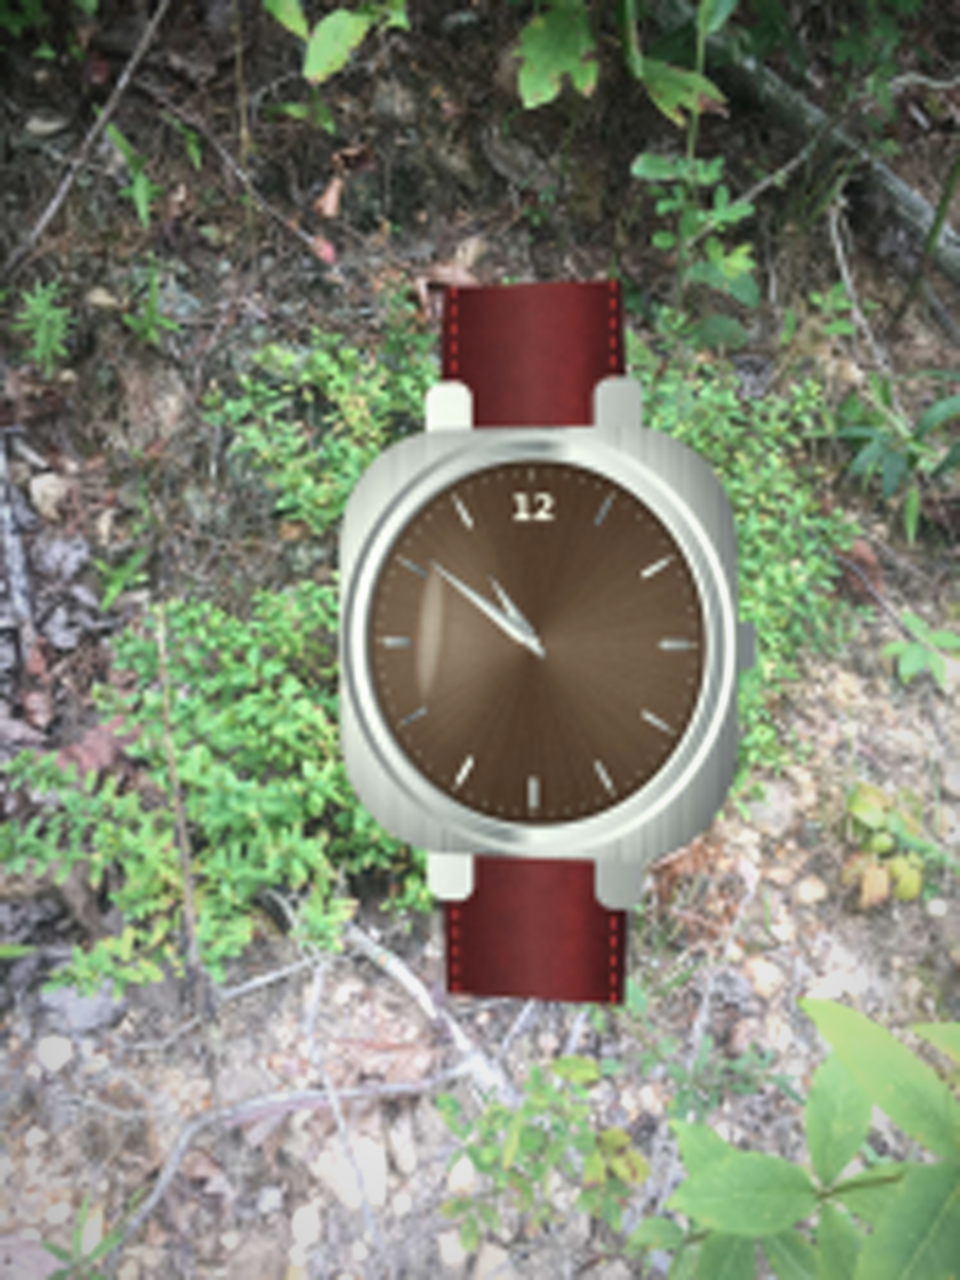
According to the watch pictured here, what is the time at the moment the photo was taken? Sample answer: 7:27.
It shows 10:51
